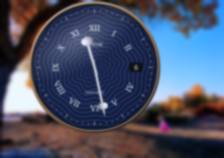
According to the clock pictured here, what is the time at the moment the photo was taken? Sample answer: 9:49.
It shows 11:28
